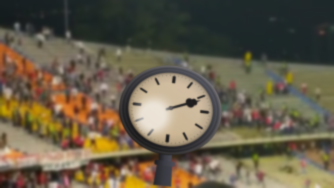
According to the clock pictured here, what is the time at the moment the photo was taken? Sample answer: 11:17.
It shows 2:11
